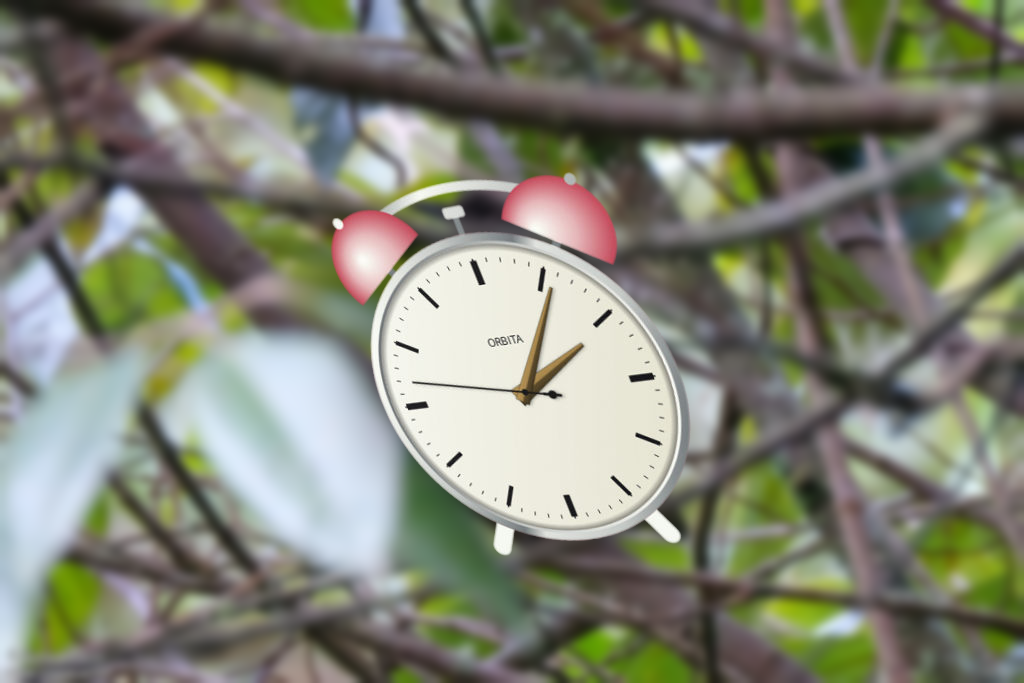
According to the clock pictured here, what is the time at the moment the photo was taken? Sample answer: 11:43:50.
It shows 2:05:47
